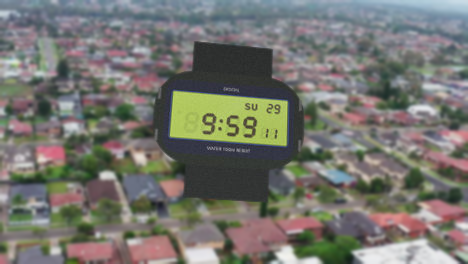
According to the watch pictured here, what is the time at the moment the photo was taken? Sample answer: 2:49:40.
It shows 9:59:11
